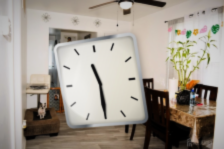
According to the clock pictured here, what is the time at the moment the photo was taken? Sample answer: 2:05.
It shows 11:30
